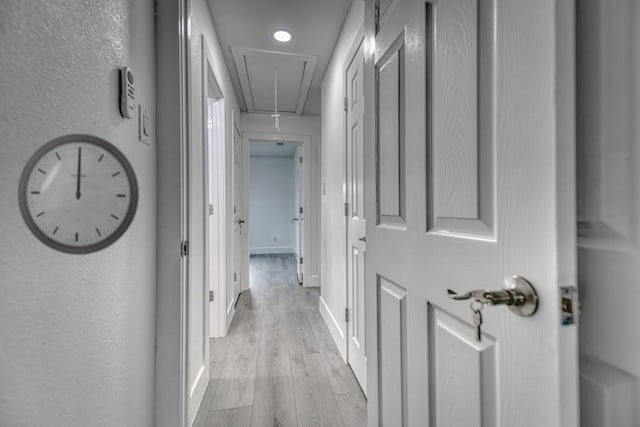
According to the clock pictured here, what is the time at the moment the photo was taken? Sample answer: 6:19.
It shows 12:00
